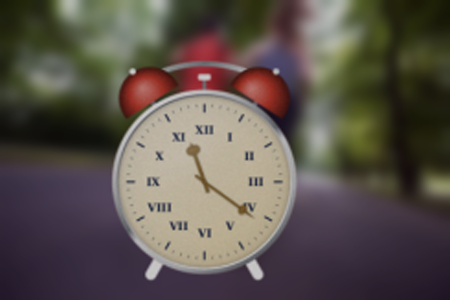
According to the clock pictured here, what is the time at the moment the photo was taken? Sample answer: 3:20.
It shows 11:21
